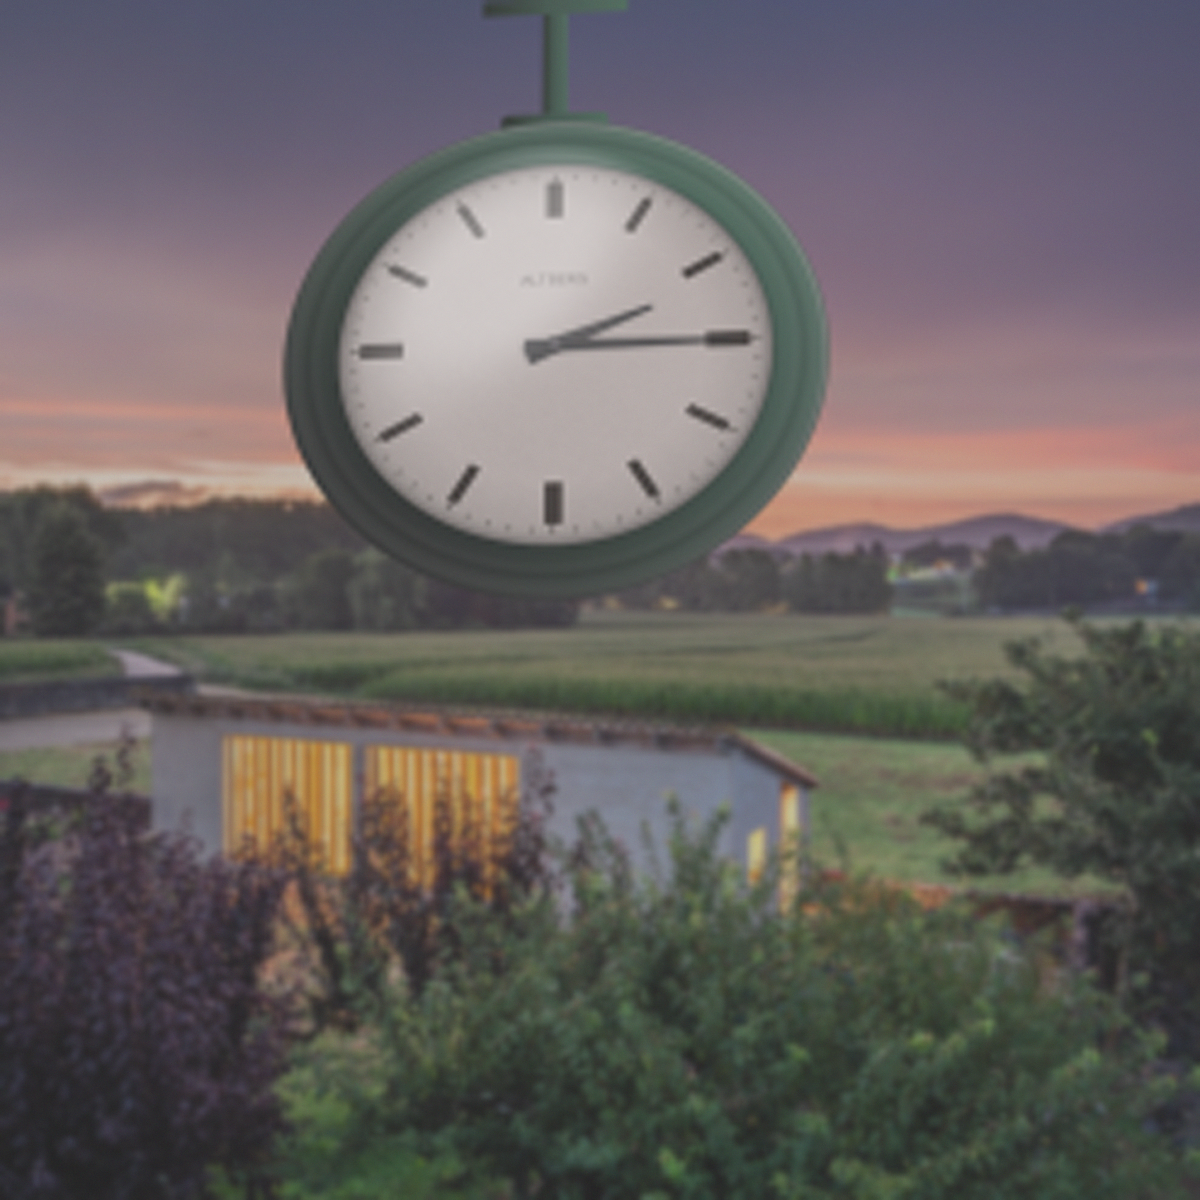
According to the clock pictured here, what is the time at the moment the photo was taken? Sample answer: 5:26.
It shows 2:15
